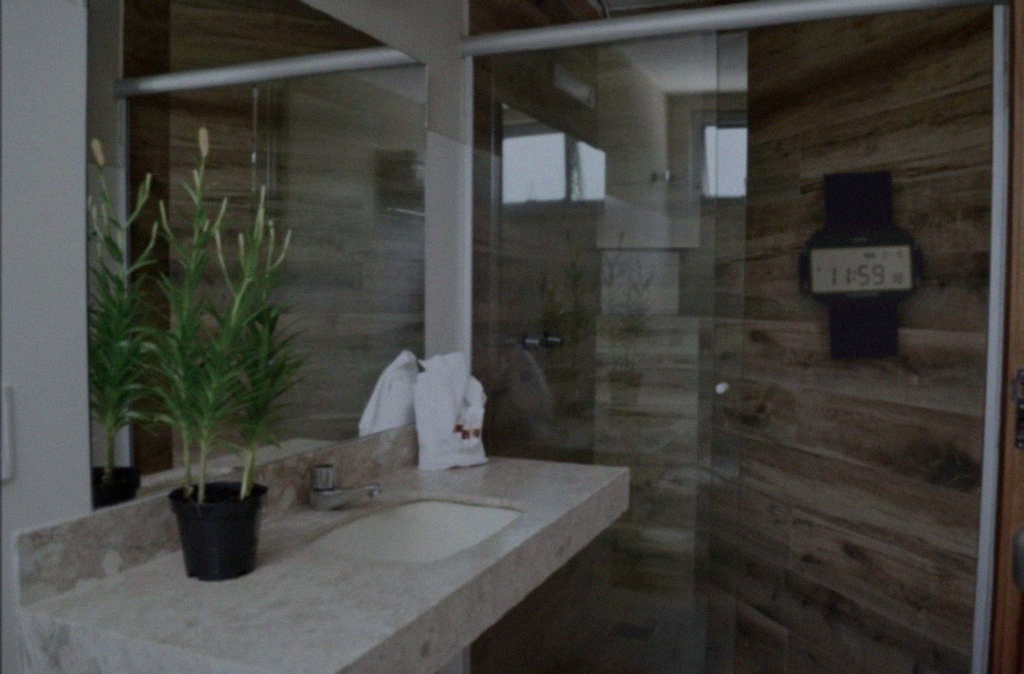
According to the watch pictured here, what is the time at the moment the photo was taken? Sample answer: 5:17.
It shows 11:59
